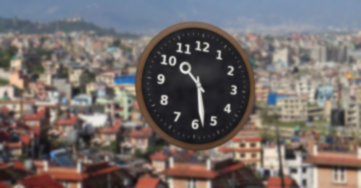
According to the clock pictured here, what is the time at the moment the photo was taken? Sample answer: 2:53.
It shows 10:28
